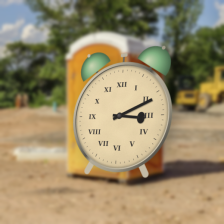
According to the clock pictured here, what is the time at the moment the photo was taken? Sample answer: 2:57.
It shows 3:11
